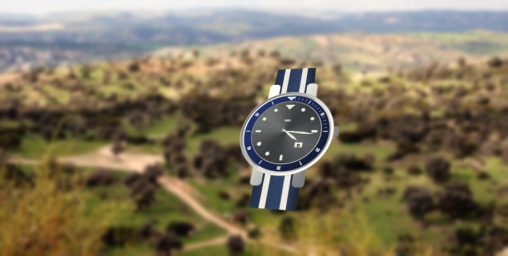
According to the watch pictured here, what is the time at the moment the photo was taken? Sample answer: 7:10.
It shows 4:16
